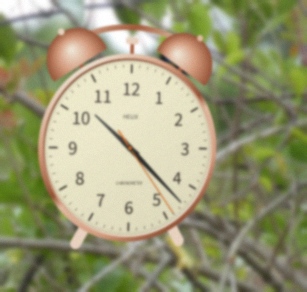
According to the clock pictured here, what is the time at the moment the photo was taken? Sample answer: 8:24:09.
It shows 10:22:24
